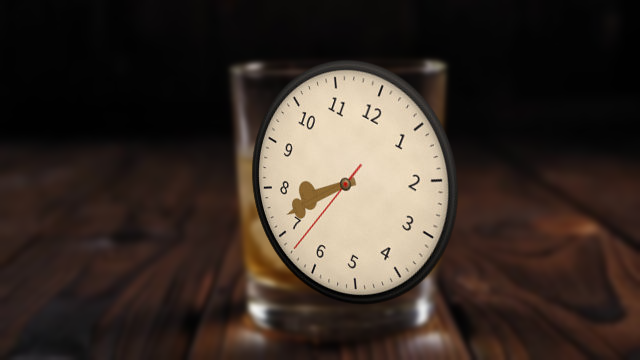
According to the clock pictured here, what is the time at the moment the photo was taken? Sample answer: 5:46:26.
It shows 7:36:33
